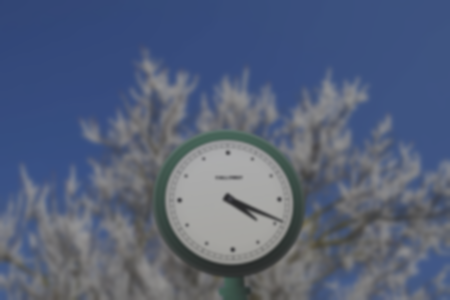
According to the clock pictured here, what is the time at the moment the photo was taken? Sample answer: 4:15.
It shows 4:19
